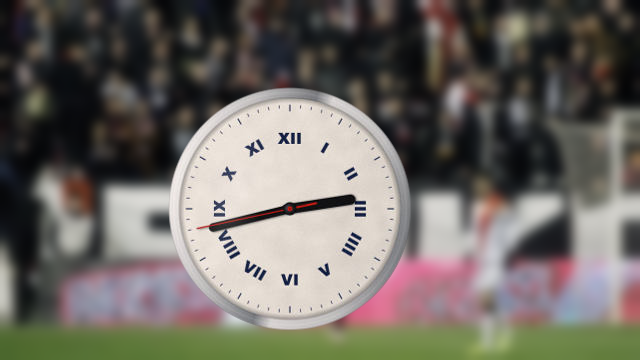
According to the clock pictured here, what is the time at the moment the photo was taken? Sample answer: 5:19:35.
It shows 2:42:43
